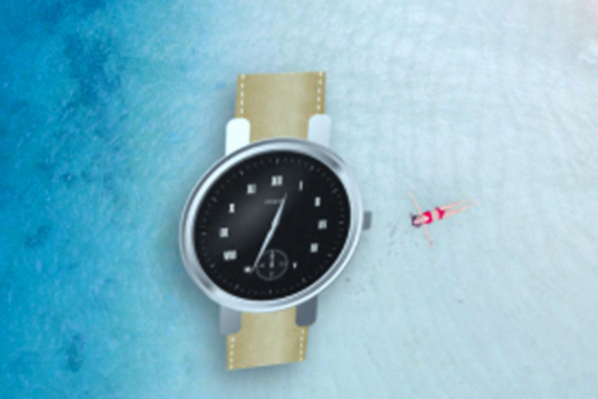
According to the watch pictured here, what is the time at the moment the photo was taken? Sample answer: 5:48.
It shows 12:34
